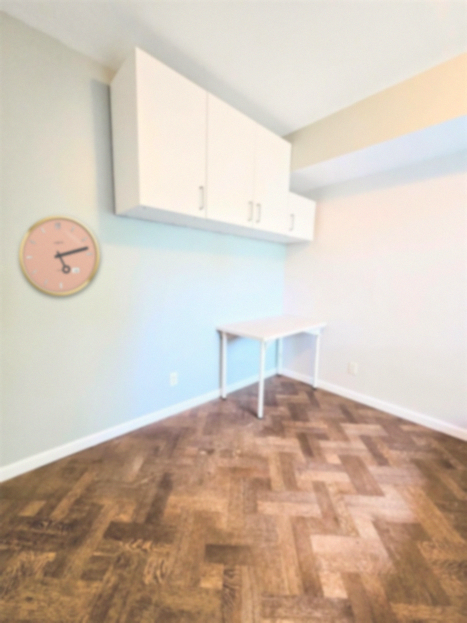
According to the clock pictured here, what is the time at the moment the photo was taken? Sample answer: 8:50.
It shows 5:13
